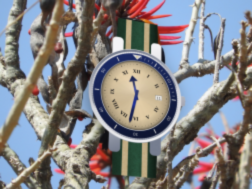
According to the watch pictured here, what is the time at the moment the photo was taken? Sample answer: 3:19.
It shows 11:32
